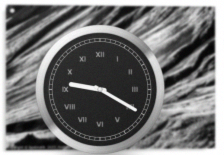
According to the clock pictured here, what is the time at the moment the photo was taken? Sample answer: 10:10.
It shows 9:20
